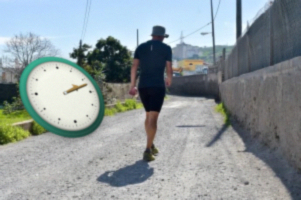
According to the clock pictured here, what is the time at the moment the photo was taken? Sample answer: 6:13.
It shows 2:12
